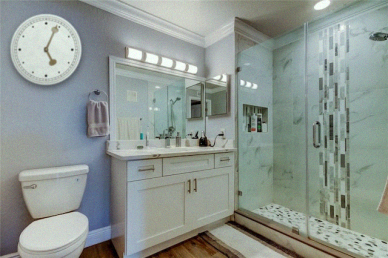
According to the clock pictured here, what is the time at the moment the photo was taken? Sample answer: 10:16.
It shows 5:04
